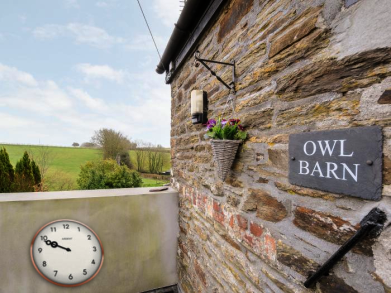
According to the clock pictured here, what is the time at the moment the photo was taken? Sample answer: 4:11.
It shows 9:49
